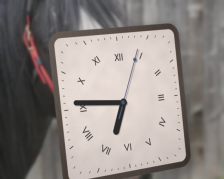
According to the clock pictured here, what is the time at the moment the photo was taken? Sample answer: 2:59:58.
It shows 6:46:04
